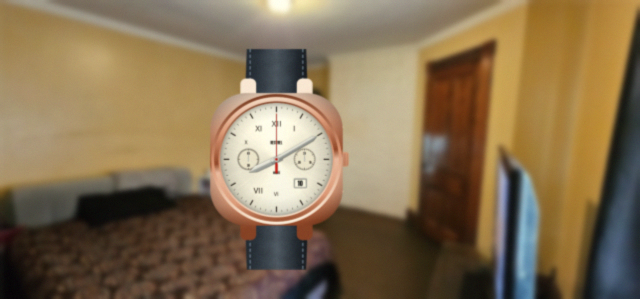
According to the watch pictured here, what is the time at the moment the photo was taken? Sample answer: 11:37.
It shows 8:10
